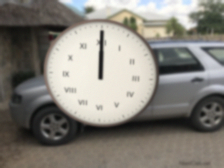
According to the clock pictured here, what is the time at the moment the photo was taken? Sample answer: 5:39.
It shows 12:00
